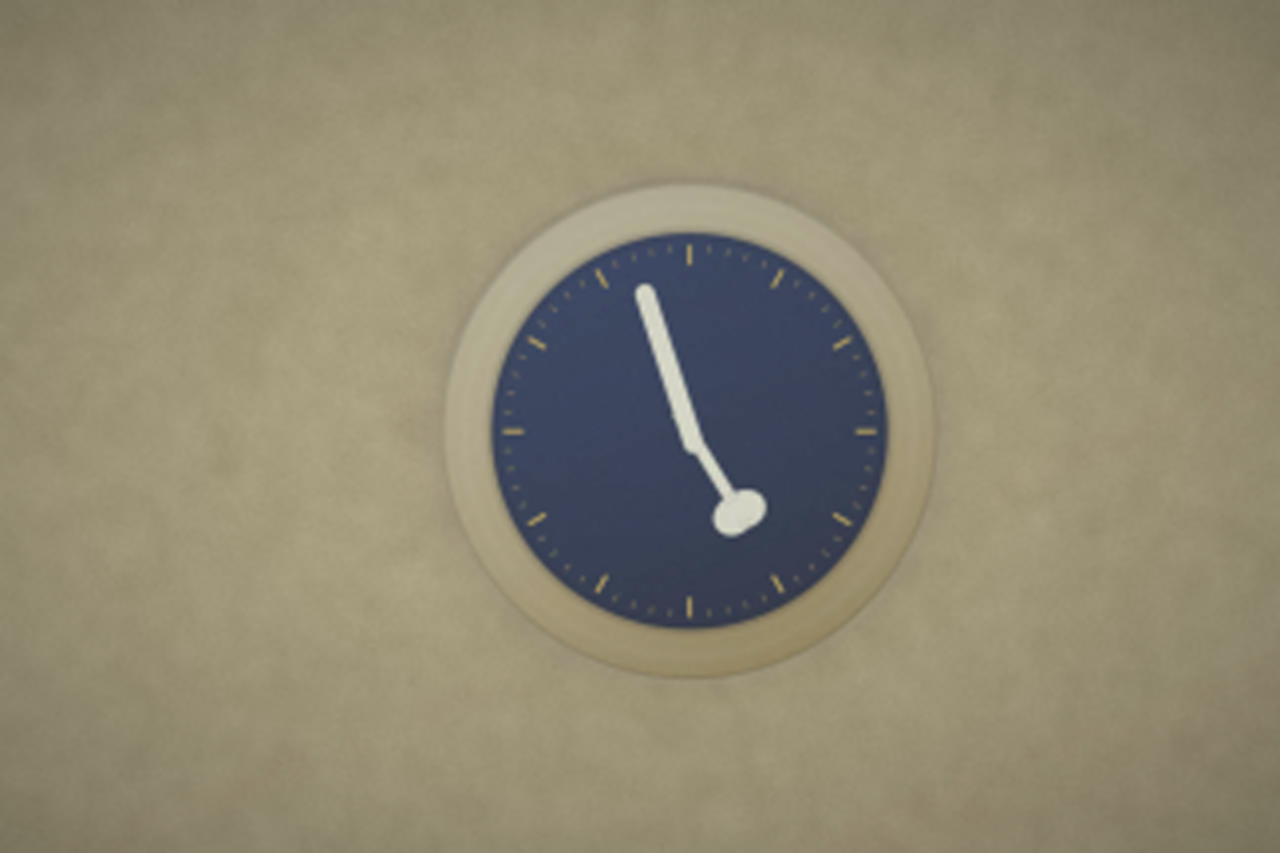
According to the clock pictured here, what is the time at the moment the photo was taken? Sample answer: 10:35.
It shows 4:57
